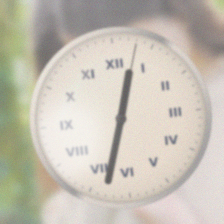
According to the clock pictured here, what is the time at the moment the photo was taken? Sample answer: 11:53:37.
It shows 12:33:03
